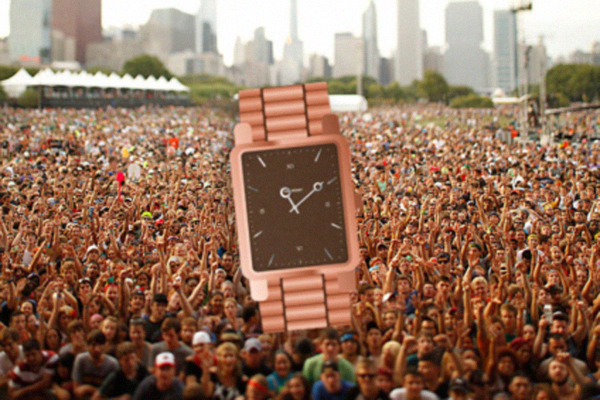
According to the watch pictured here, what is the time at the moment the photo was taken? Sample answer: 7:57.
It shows 11:09
